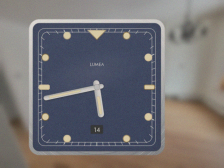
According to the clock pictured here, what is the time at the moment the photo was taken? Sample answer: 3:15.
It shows 5:43
